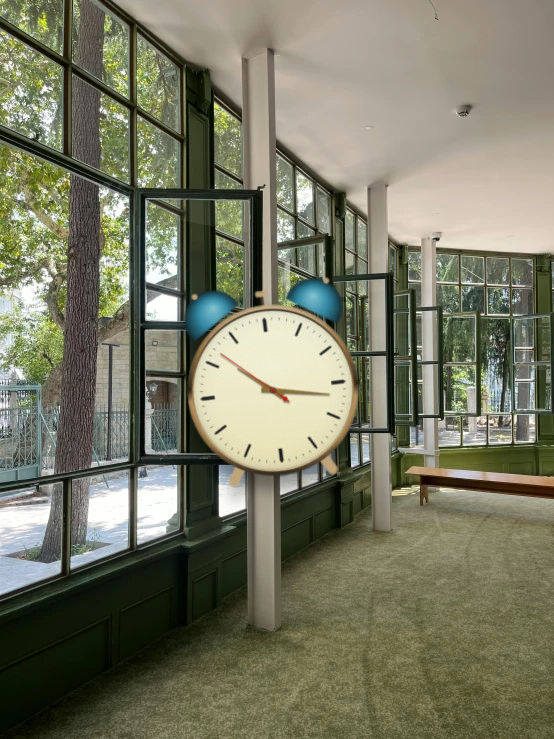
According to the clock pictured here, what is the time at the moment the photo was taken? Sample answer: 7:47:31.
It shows 10:16:52
